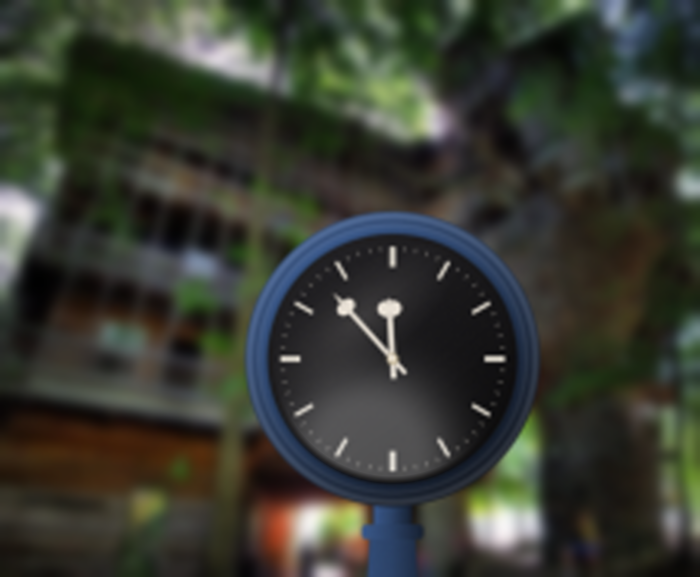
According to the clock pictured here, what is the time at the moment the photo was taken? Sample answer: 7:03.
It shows 11:53
